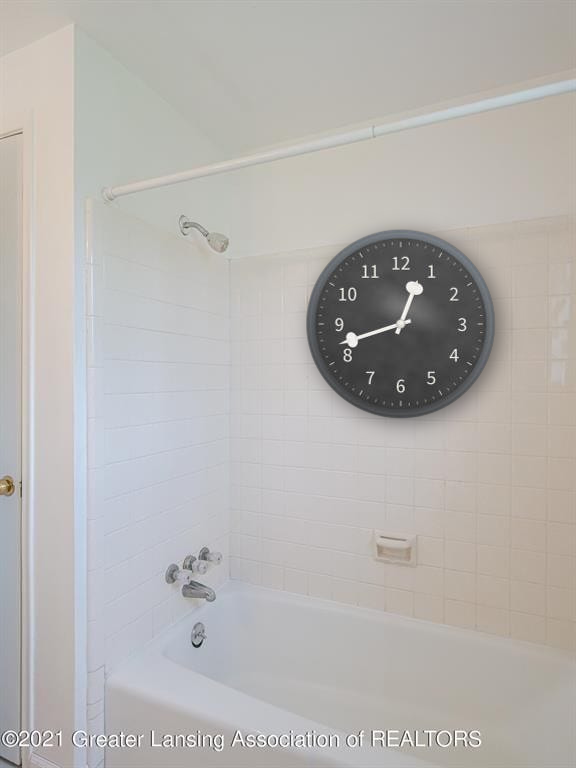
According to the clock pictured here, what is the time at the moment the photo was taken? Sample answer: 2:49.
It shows 12:42
